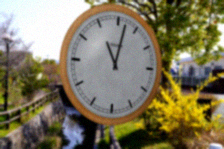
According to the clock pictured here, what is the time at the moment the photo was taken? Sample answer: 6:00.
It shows 11:02
